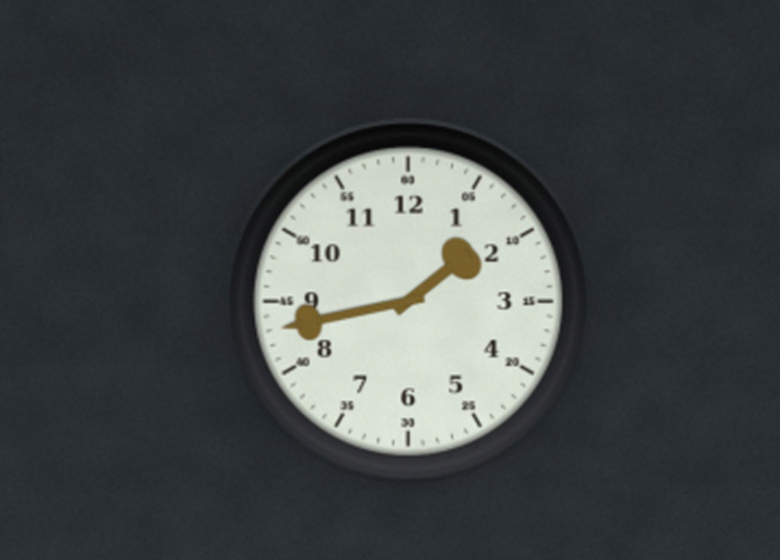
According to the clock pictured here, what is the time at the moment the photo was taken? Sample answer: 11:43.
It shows 1:43
